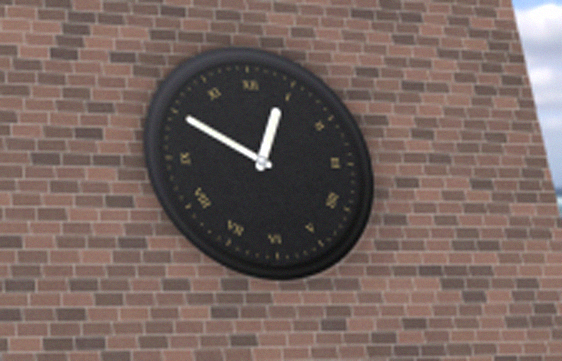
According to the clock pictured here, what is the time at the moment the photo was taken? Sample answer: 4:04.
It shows 12:50
